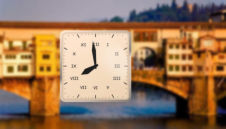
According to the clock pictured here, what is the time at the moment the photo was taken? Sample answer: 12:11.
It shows 7:59
